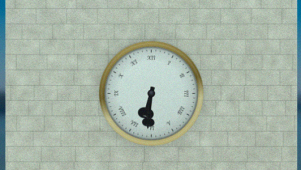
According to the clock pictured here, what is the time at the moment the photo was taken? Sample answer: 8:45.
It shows 6:31
